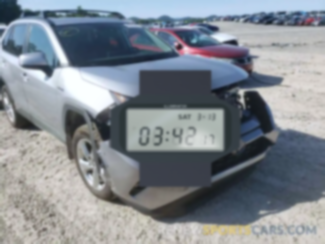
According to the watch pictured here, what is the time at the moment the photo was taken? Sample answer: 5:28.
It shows 3:42
